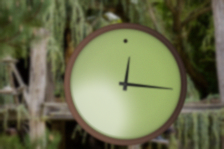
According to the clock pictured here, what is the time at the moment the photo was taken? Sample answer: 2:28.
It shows 12:16
